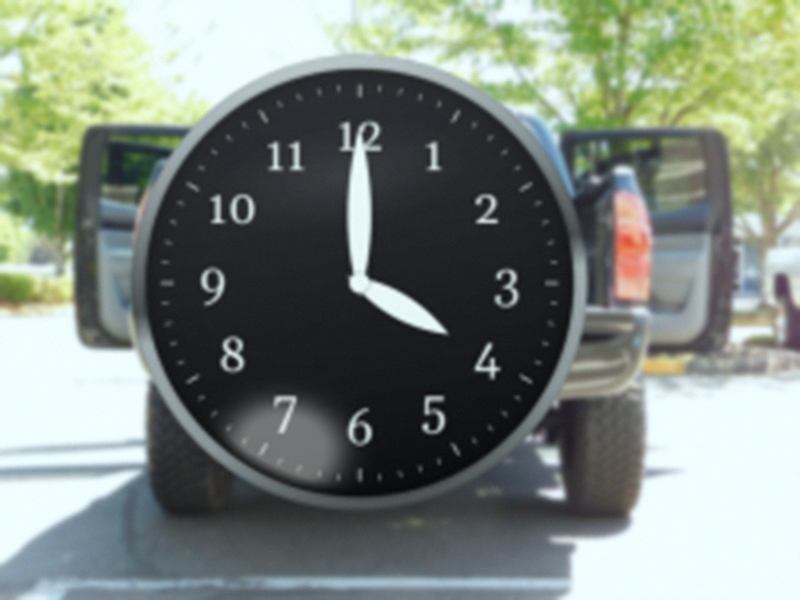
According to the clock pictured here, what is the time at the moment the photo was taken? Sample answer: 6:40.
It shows 4:00
